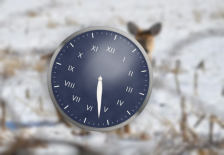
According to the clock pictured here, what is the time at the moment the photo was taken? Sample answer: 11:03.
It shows 5:27
